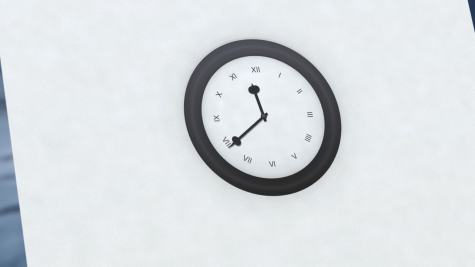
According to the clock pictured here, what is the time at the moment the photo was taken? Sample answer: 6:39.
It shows 11:39
